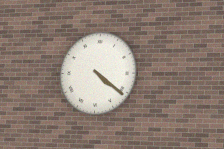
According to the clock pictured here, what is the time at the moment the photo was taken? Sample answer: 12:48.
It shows 4:21
